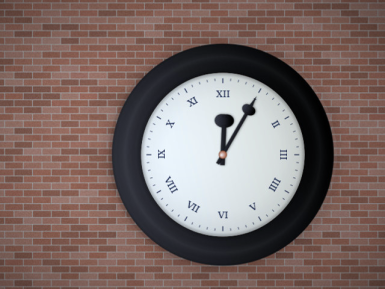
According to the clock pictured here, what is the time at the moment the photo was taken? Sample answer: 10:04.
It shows 12:05
